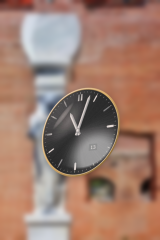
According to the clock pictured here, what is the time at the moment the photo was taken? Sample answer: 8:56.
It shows 11:03
